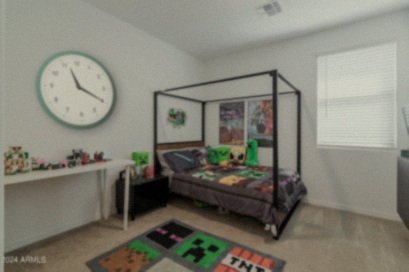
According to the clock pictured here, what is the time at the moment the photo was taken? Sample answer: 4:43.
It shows 11:20
